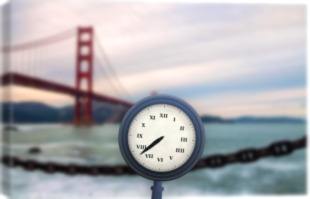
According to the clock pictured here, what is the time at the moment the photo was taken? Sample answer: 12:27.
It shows 7:38
